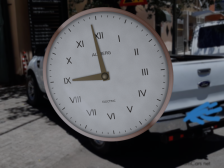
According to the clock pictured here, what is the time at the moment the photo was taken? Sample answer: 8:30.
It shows 8:59
